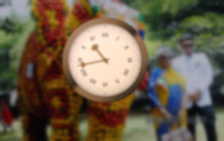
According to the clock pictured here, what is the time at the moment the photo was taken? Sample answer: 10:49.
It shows 10:43
